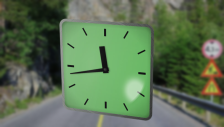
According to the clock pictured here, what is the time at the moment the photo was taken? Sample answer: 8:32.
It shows 11:43
